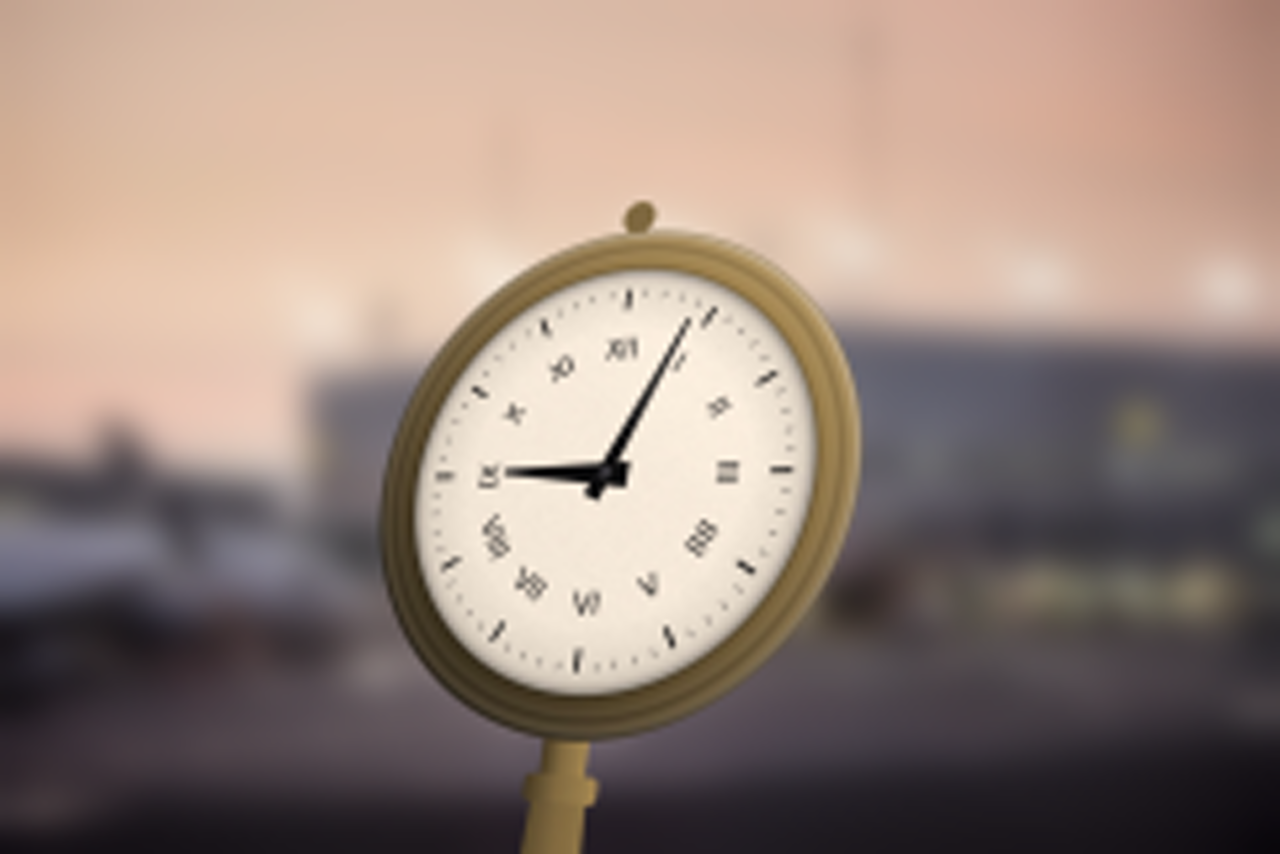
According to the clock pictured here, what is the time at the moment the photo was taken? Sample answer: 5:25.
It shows 9:04
